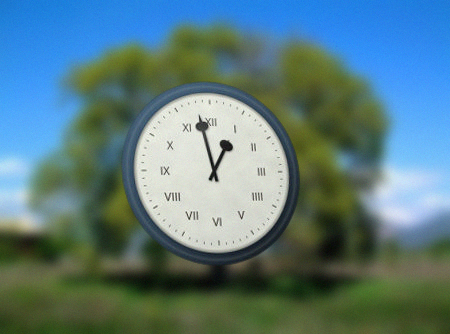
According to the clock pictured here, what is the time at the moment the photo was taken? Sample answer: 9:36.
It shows 12:58
